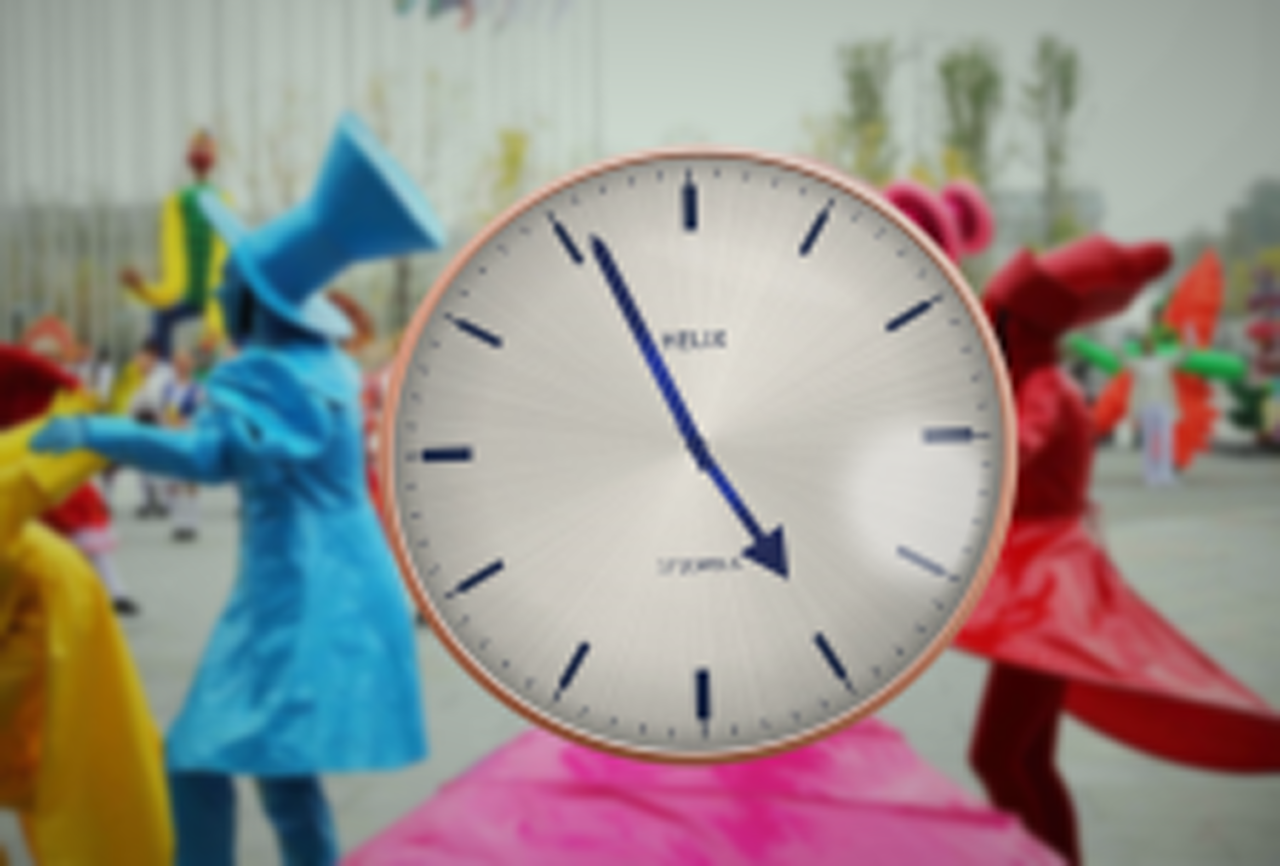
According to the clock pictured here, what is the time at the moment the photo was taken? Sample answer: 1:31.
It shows 4:56
